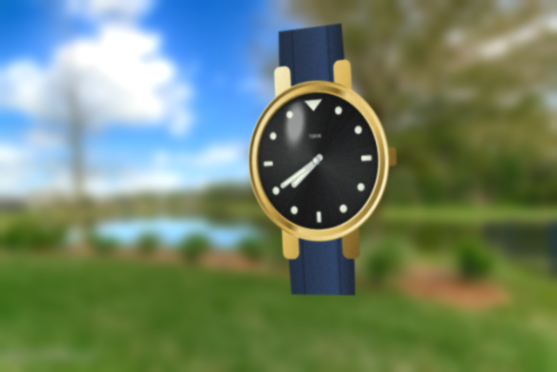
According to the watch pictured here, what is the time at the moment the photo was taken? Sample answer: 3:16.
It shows 7:40
